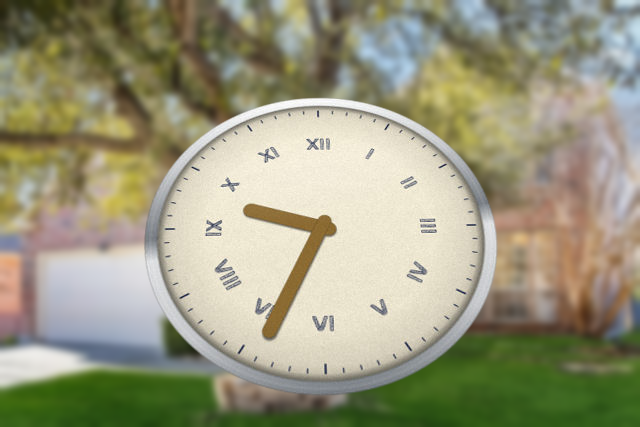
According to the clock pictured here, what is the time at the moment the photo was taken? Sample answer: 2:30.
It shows 9:34
